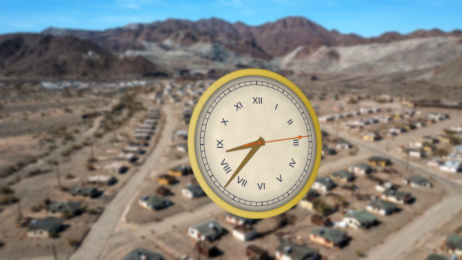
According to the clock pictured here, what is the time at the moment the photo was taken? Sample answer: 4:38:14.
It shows 8:37:14
